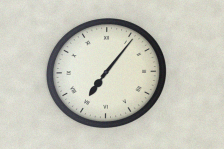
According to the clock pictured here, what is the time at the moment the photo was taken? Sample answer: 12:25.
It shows 7:06
